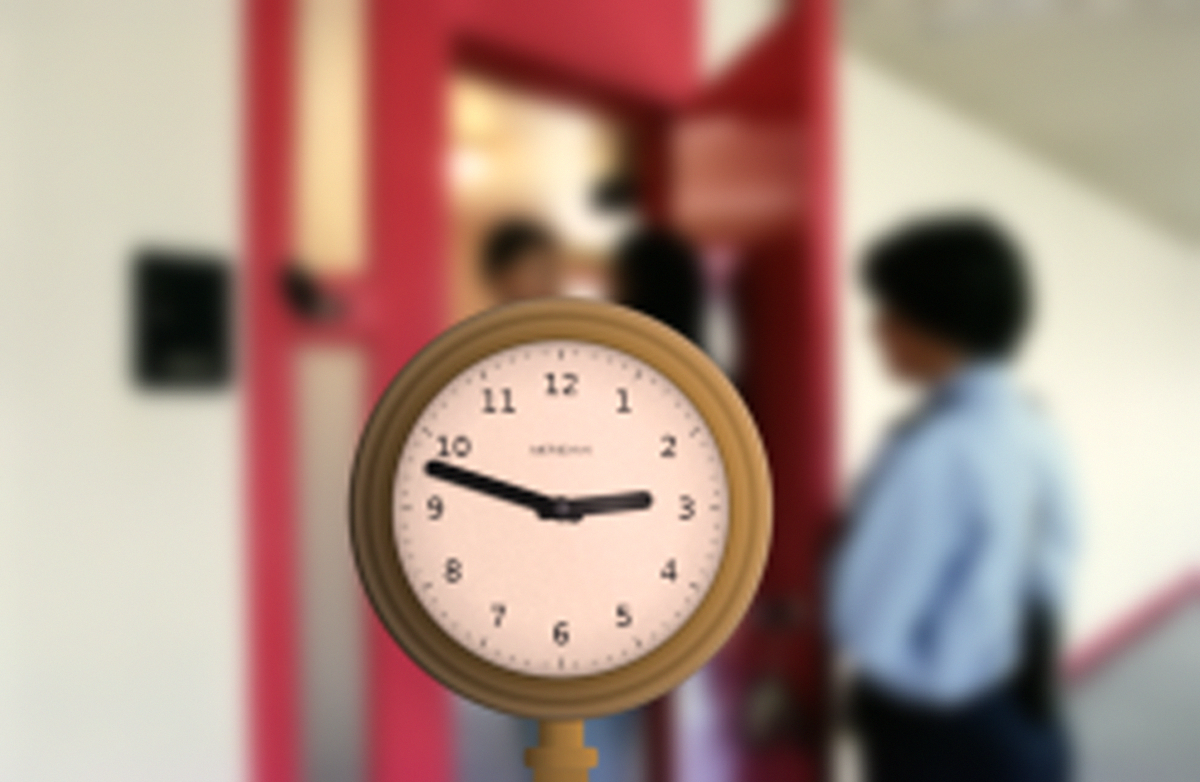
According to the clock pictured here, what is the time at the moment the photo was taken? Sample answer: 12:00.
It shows 2:48
